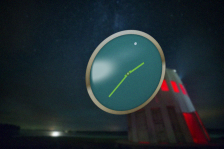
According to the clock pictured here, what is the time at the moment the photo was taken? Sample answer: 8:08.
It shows 1:35
